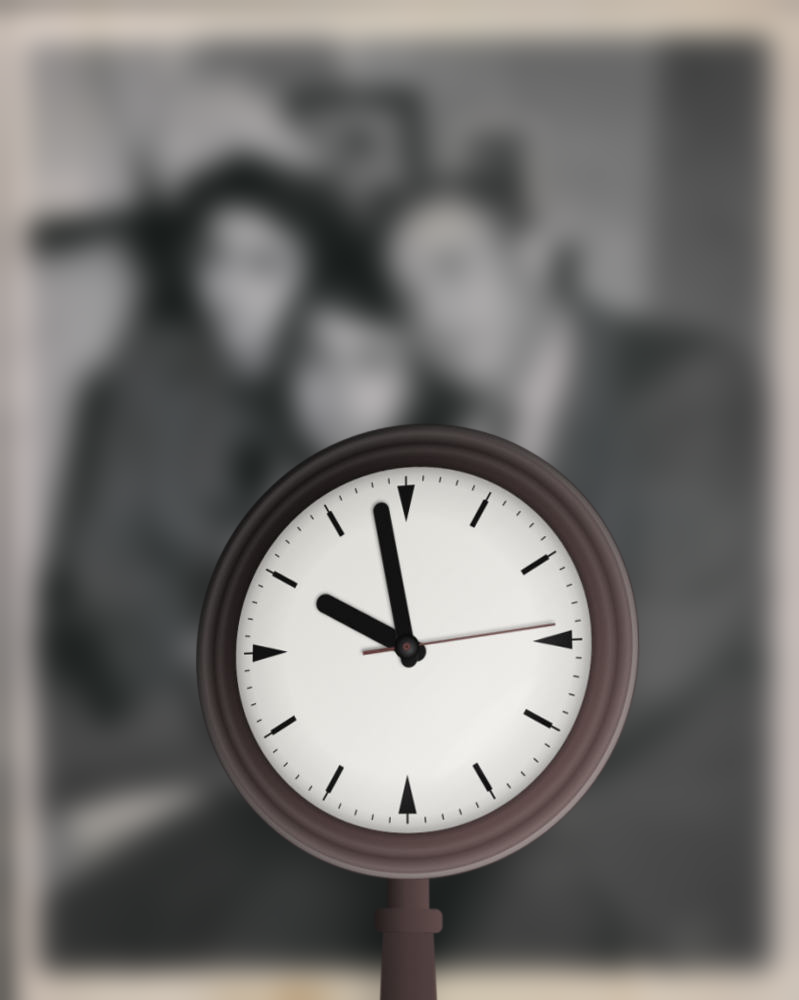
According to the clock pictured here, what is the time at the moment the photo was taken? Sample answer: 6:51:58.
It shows 9:58:14
